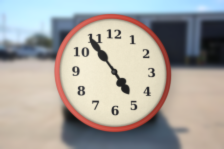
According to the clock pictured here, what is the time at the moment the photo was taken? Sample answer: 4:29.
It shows 4:54
